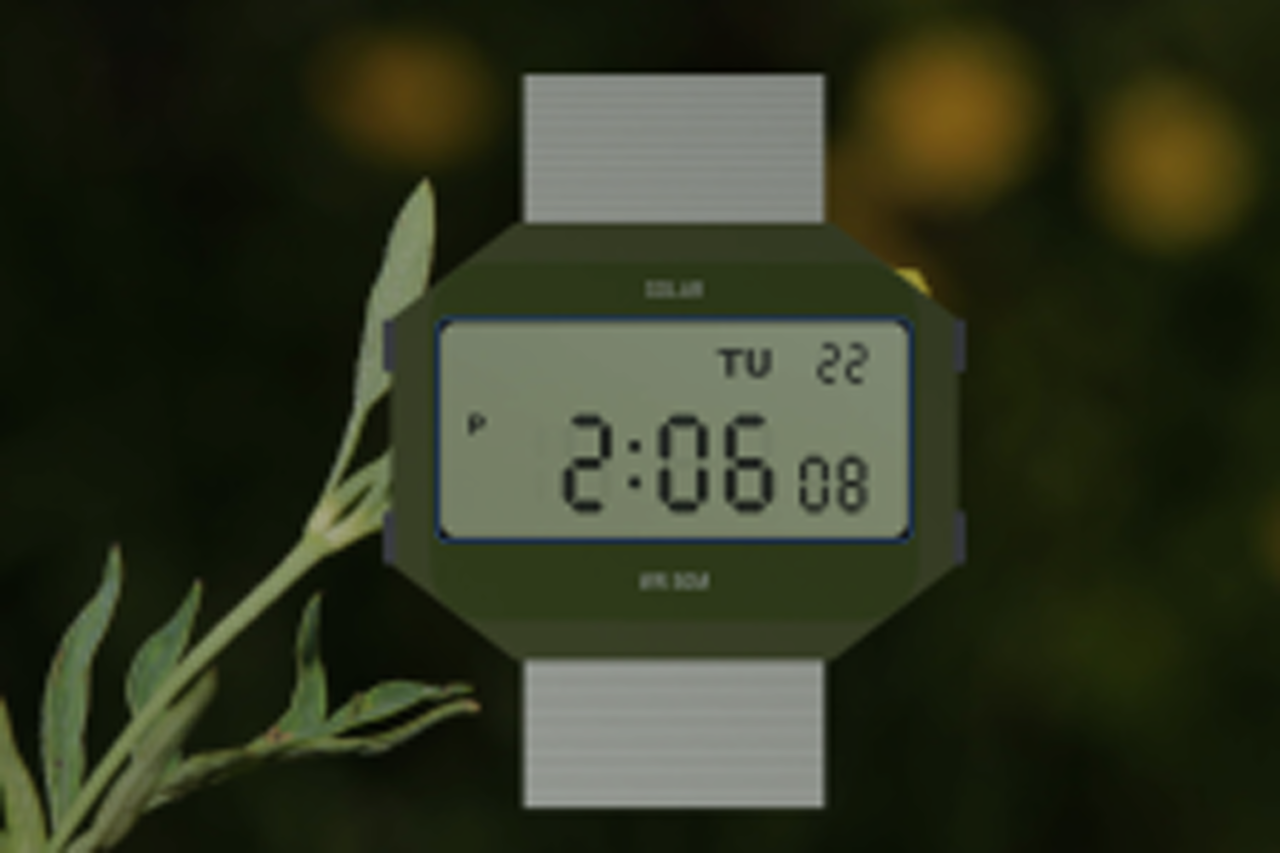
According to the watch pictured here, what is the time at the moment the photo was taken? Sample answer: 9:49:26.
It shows 2:06:08
